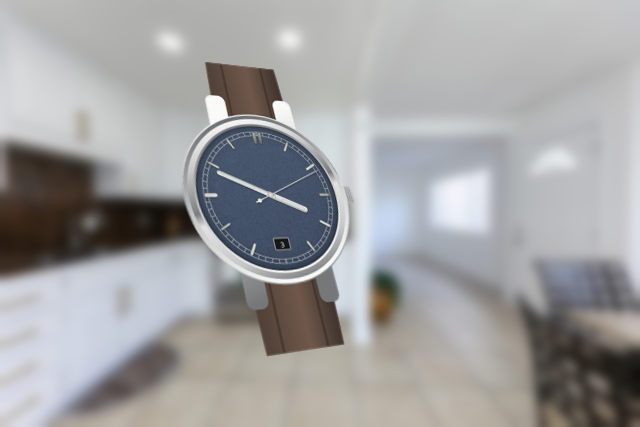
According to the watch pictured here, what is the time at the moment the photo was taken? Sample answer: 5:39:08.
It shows 3:49:11
